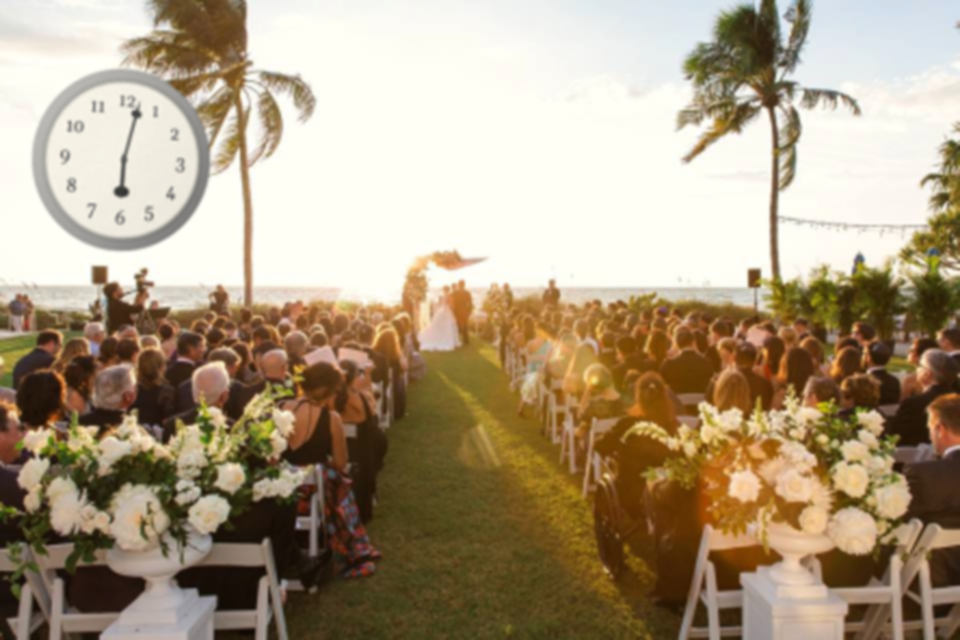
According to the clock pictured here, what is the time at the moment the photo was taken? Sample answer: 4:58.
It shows 6:02
